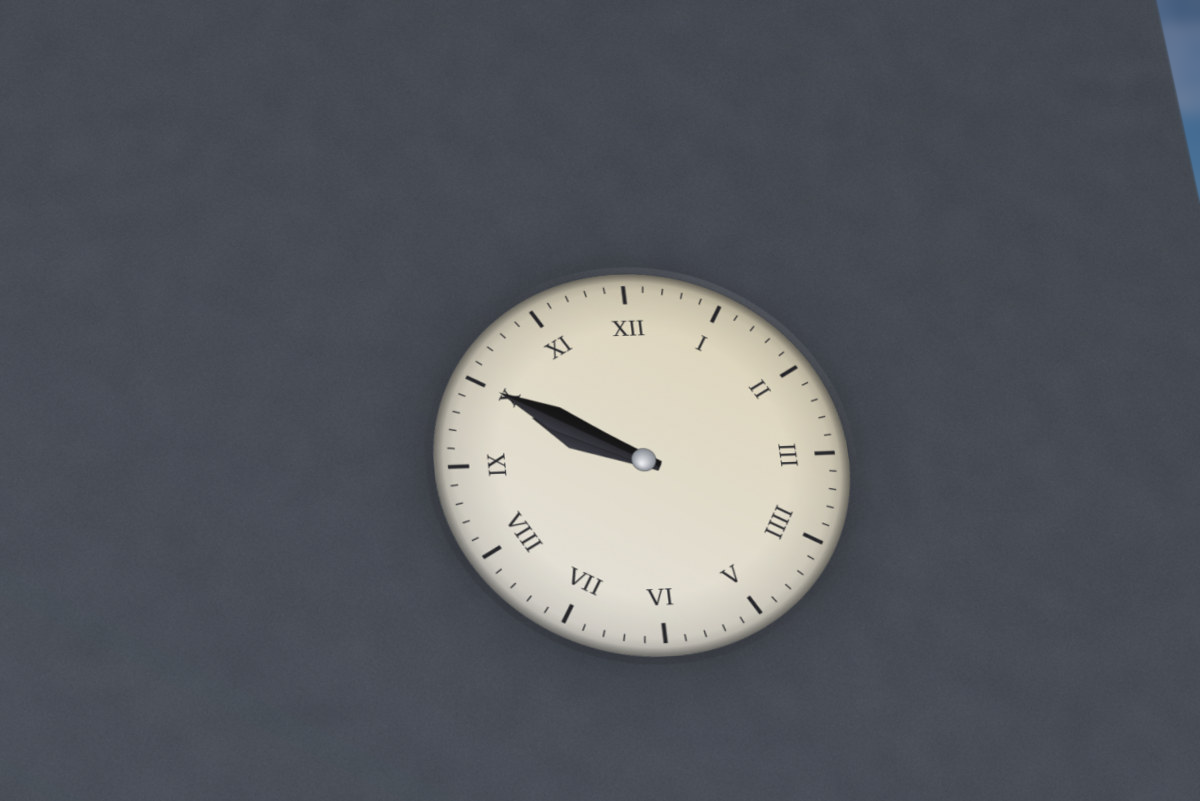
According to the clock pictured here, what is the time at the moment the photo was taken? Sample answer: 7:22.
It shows 9:50
